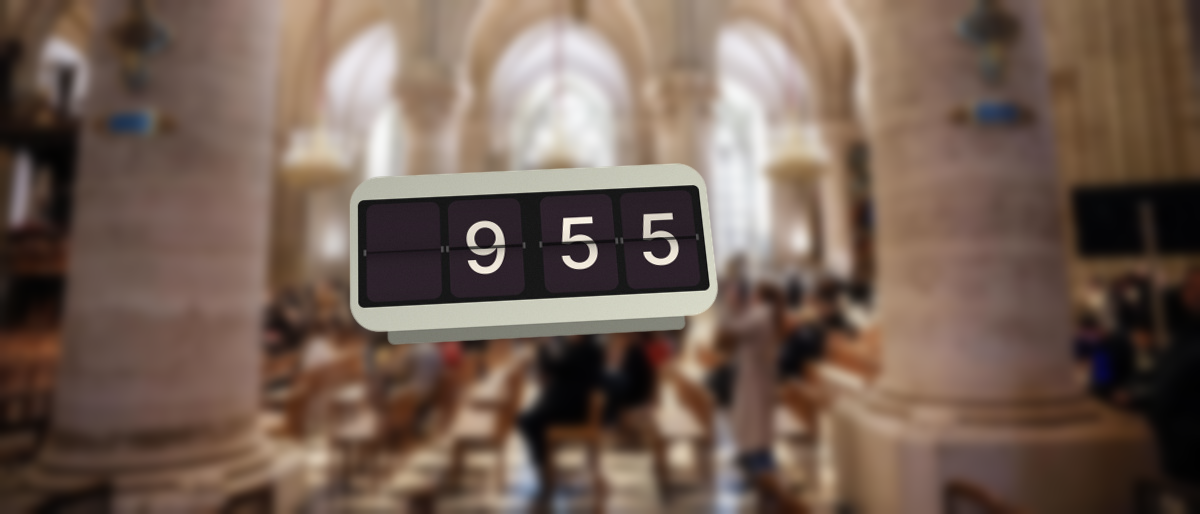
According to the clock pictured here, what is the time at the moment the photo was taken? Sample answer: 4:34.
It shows 9:55
